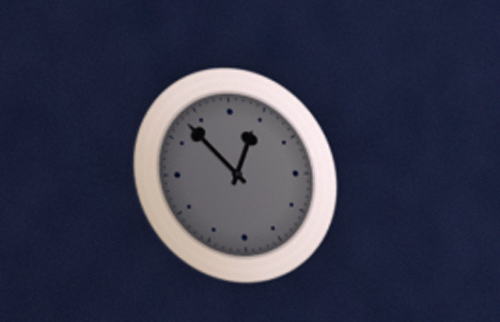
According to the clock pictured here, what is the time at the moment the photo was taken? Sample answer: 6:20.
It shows 12:53
